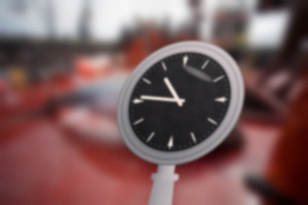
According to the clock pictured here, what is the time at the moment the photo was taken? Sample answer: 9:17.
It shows 10:46
